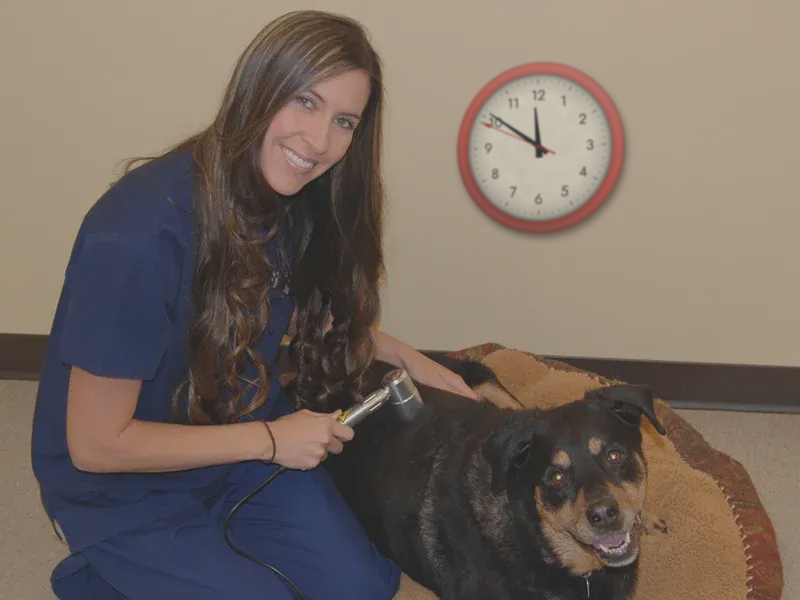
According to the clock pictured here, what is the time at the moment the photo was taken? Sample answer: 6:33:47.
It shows 11:50:49
